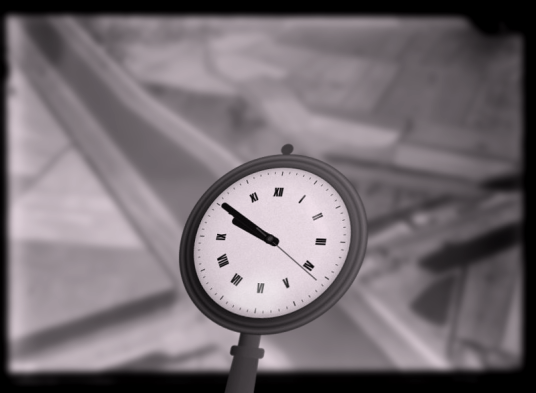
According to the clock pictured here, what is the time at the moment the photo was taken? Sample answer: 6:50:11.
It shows 9:50:21
